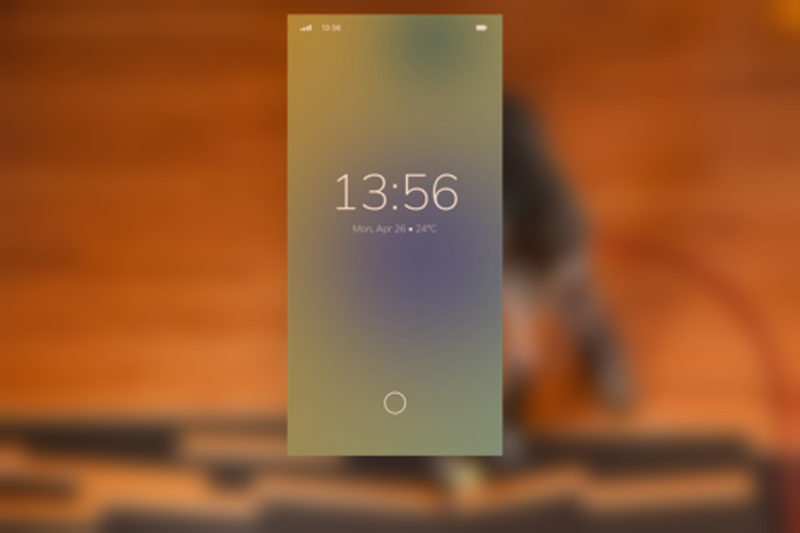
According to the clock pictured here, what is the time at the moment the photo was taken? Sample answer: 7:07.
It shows 13:56
